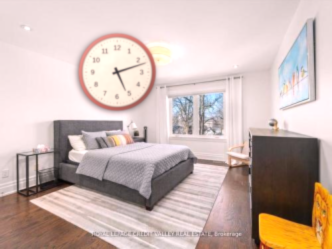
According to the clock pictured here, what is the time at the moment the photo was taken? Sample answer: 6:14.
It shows 5:12
